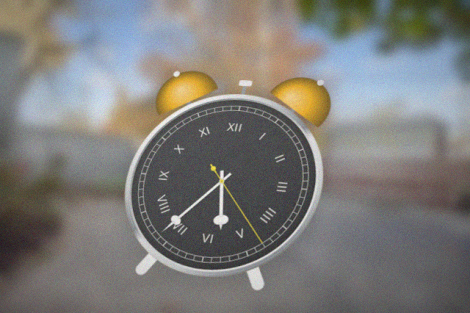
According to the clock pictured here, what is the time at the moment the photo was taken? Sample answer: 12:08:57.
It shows 5:36:23
